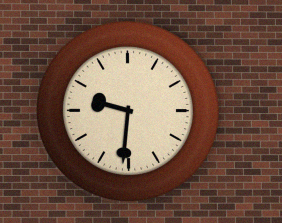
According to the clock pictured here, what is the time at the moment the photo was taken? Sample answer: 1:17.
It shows 9:31
